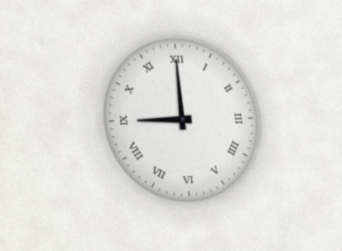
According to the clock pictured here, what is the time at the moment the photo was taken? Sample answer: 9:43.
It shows 9:00
